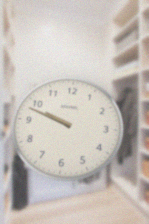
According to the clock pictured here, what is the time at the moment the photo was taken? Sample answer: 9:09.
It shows 9:48
